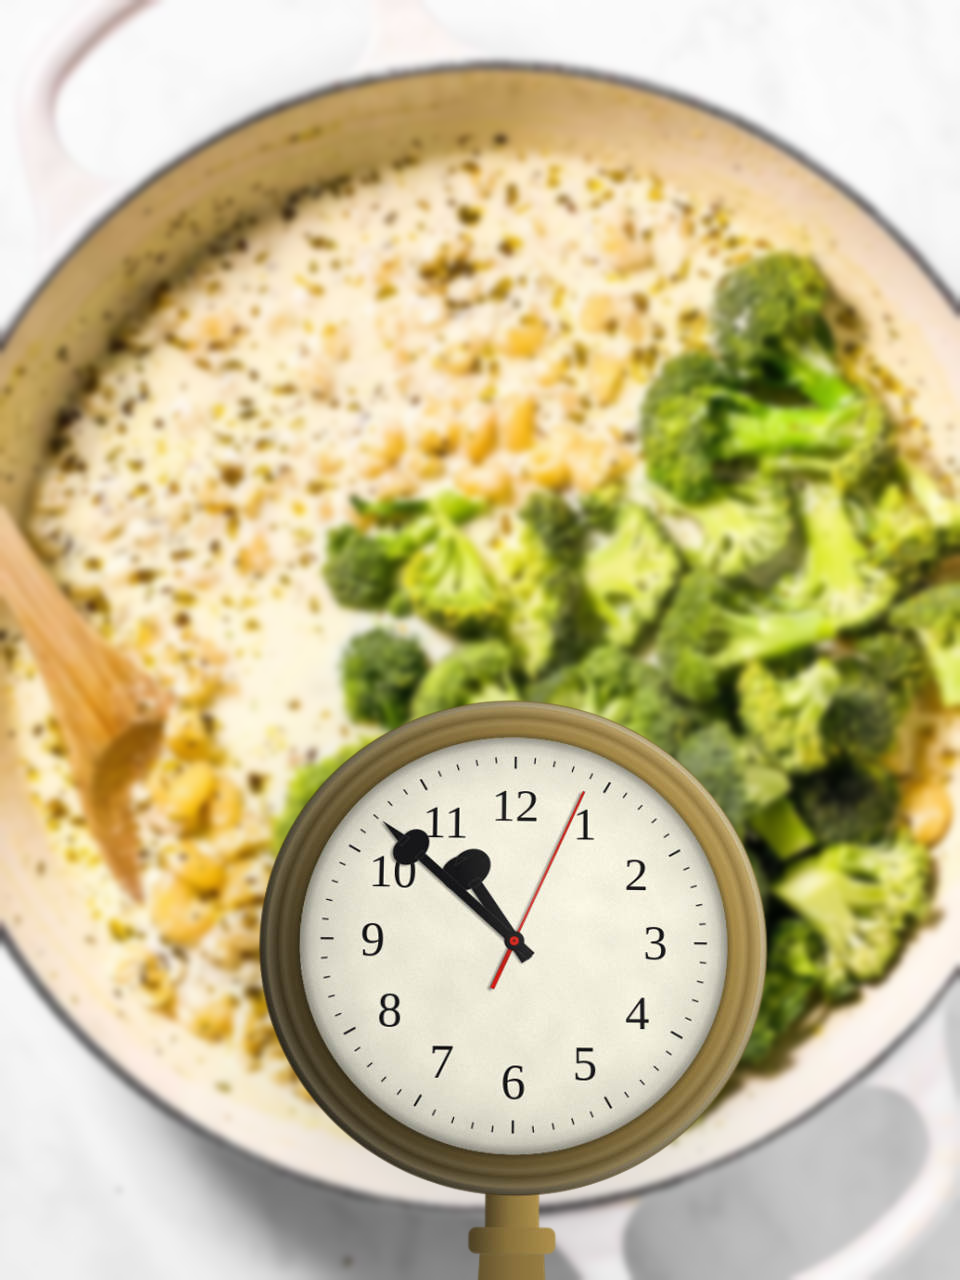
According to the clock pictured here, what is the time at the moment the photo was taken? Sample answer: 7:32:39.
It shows 10:52:04
